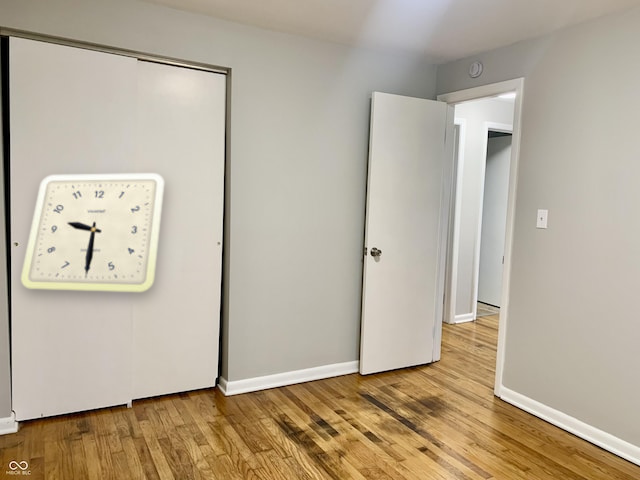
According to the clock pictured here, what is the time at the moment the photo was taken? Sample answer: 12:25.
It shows 9:30
